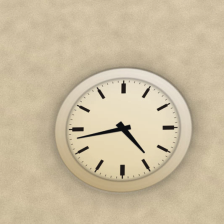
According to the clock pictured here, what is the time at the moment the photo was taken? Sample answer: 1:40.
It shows 4:43
